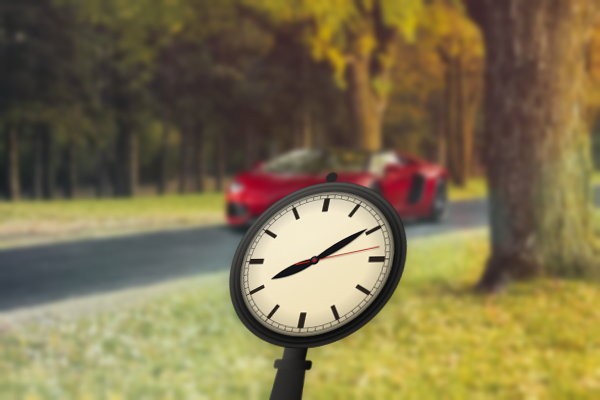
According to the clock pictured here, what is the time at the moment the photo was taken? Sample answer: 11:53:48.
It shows 8:09:13
